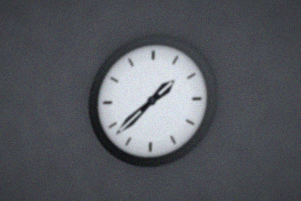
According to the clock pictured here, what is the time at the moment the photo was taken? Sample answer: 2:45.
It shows 1:38
